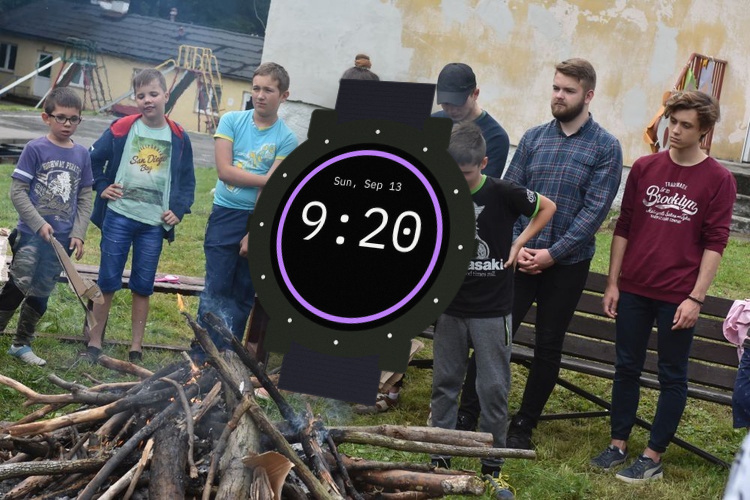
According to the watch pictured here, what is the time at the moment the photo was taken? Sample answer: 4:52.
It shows 9:20
